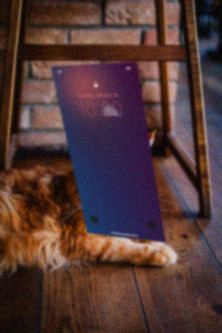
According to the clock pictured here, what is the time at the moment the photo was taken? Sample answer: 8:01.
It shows 10:30
